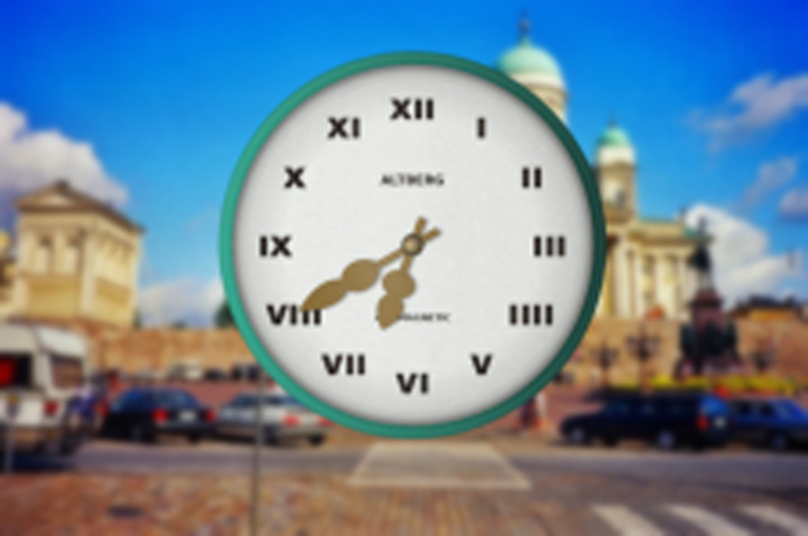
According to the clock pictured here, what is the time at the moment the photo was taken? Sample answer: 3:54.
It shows 6:40
